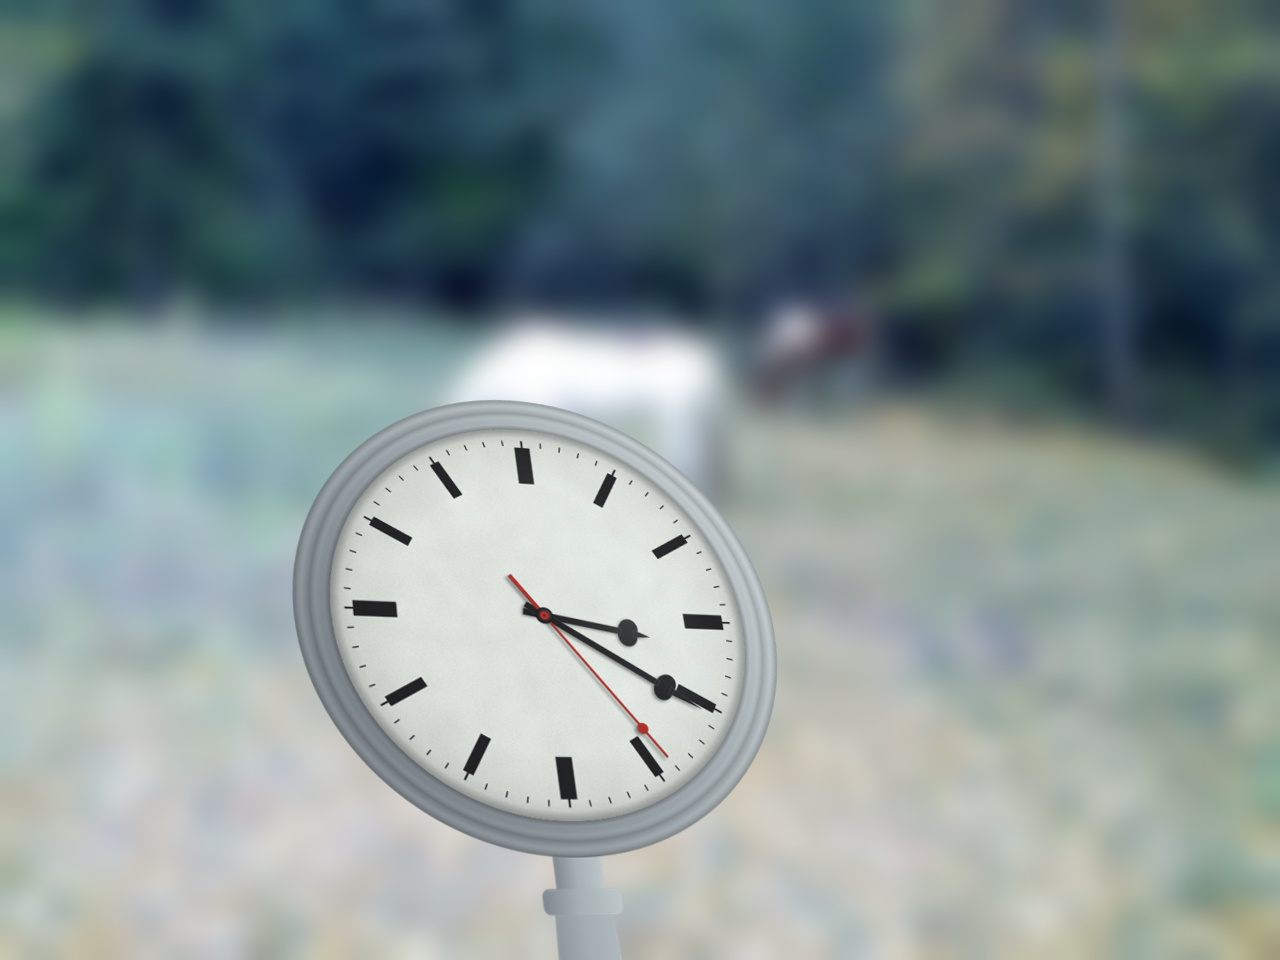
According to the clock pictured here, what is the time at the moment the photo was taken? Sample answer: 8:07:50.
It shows 3:20:24
